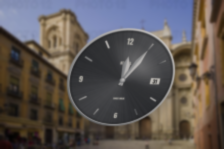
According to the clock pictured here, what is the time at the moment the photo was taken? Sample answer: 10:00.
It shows 12:05
